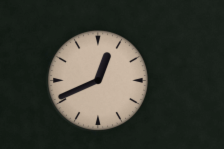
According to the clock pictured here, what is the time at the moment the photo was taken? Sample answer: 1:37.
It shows 12:41
